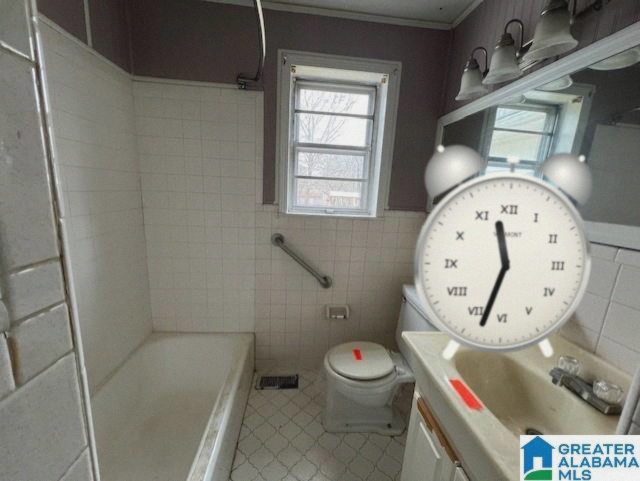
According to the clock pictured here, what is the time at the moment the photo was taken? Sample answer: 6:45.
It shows 11:33
